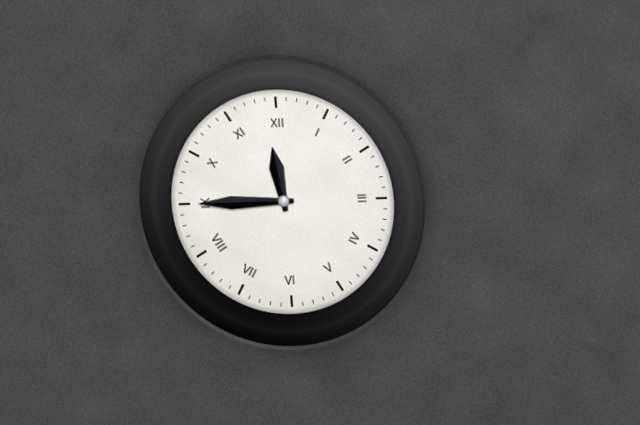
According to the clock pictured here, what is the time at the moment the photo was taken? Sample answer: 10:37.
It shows 11:45
